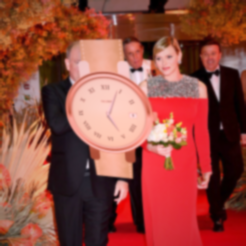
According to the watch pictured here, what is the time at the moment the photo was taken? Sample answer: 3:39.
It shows 5:04
